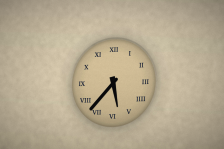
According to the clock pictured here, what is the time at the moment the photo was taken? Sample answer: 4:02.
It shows 5:37
